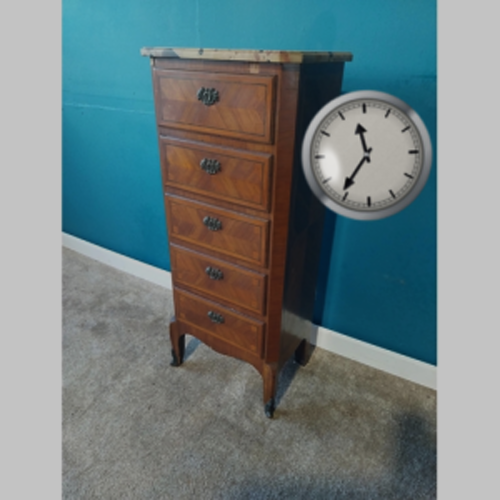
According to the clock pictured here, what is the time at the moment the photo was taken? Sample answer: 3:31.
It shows 11:36
